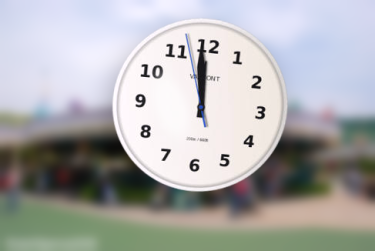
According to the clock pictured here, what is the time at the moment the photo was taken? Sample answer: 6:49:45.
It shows 11:58:57
